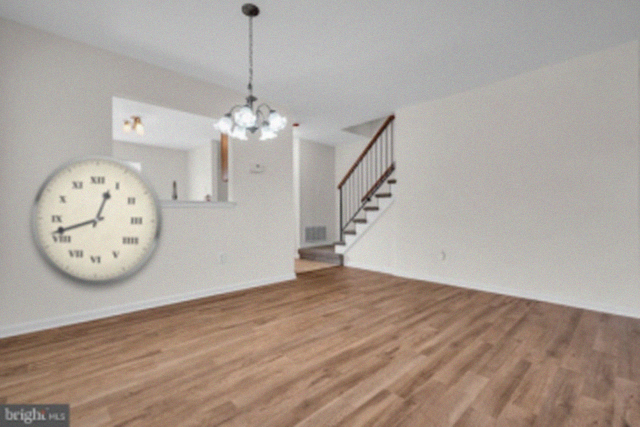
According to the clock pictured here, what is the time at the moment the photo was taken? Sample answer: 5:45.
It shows 12:42
